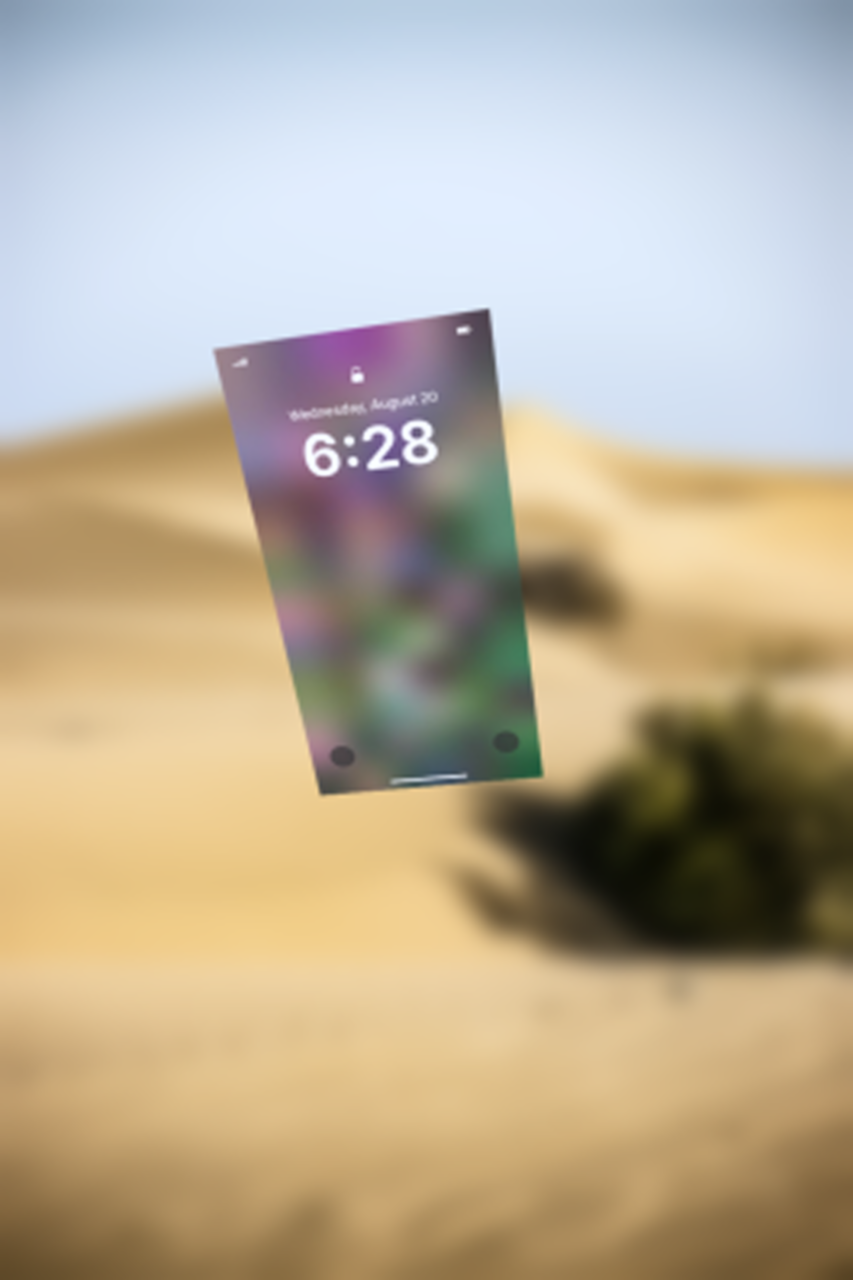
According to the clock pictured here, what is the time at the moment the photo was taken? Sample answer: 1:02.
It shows 6:28
